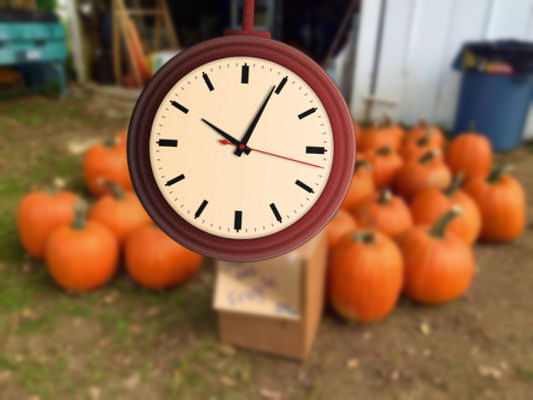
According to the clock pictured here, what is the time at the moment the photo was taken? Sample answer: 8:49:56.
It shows 10:04:17
